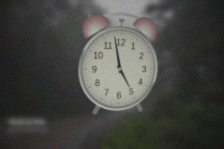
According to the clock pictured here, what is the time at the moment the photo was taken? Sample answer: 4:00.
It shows 4:58
